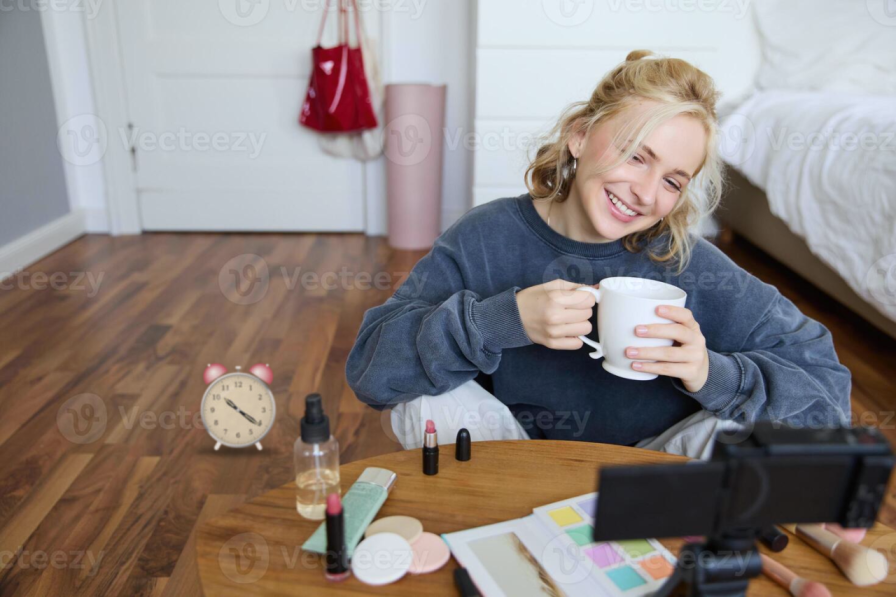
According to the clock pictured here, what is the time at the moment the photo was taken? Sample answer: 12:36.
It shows 10:21
